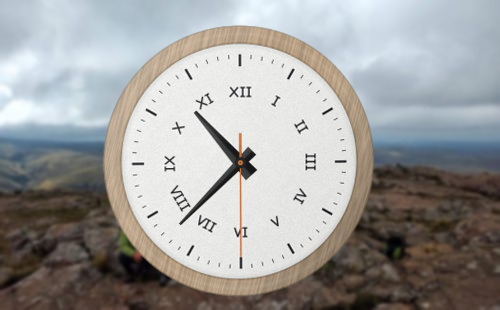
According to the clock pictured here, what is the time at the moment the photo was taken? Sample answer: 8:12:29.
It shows 10:37:30
